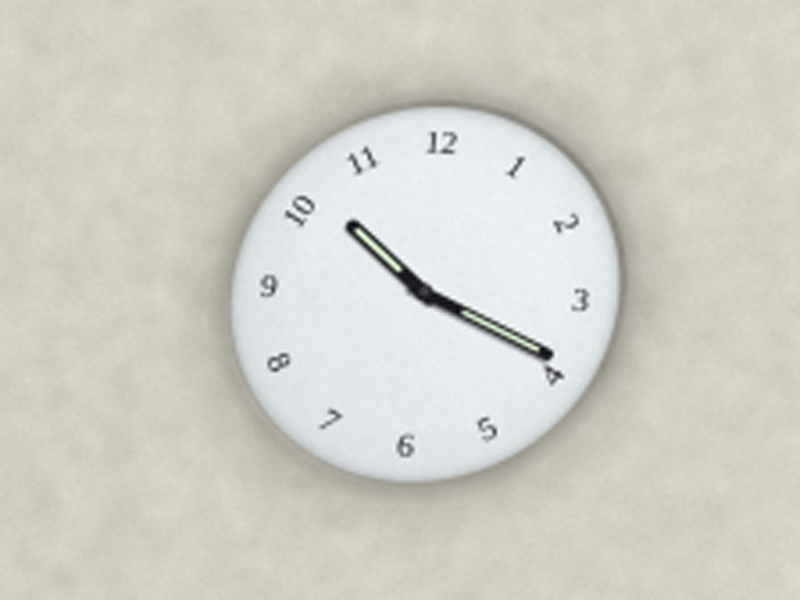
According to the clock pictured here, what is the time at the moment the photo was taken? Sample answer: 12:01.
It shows 10:19
